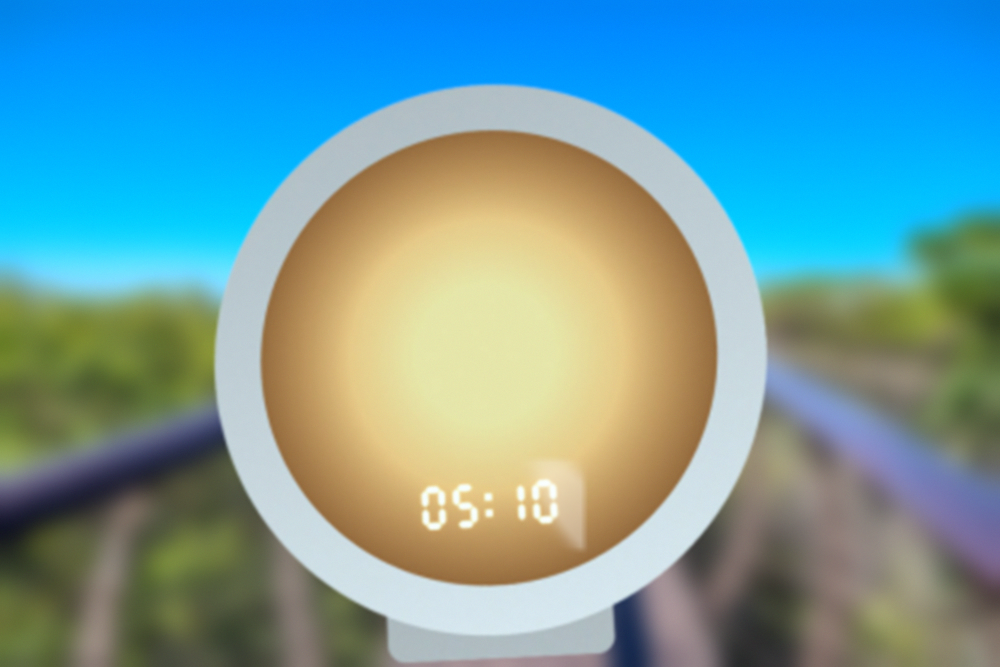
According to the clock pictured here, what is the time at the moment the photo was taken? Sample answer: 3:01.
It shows 5:10
